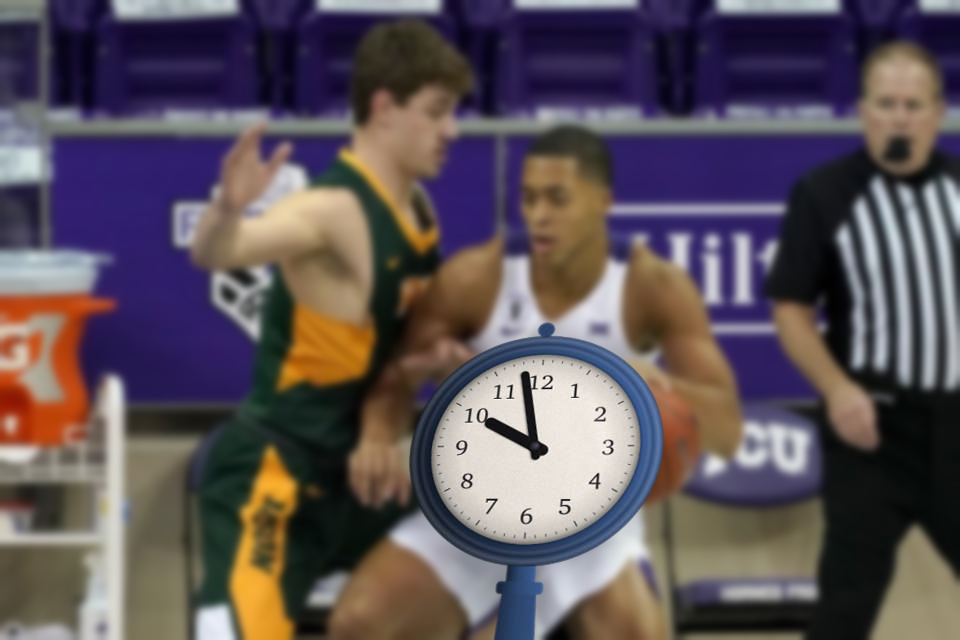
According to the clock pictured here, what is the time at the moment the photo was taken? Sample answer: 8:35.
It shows 9:58
